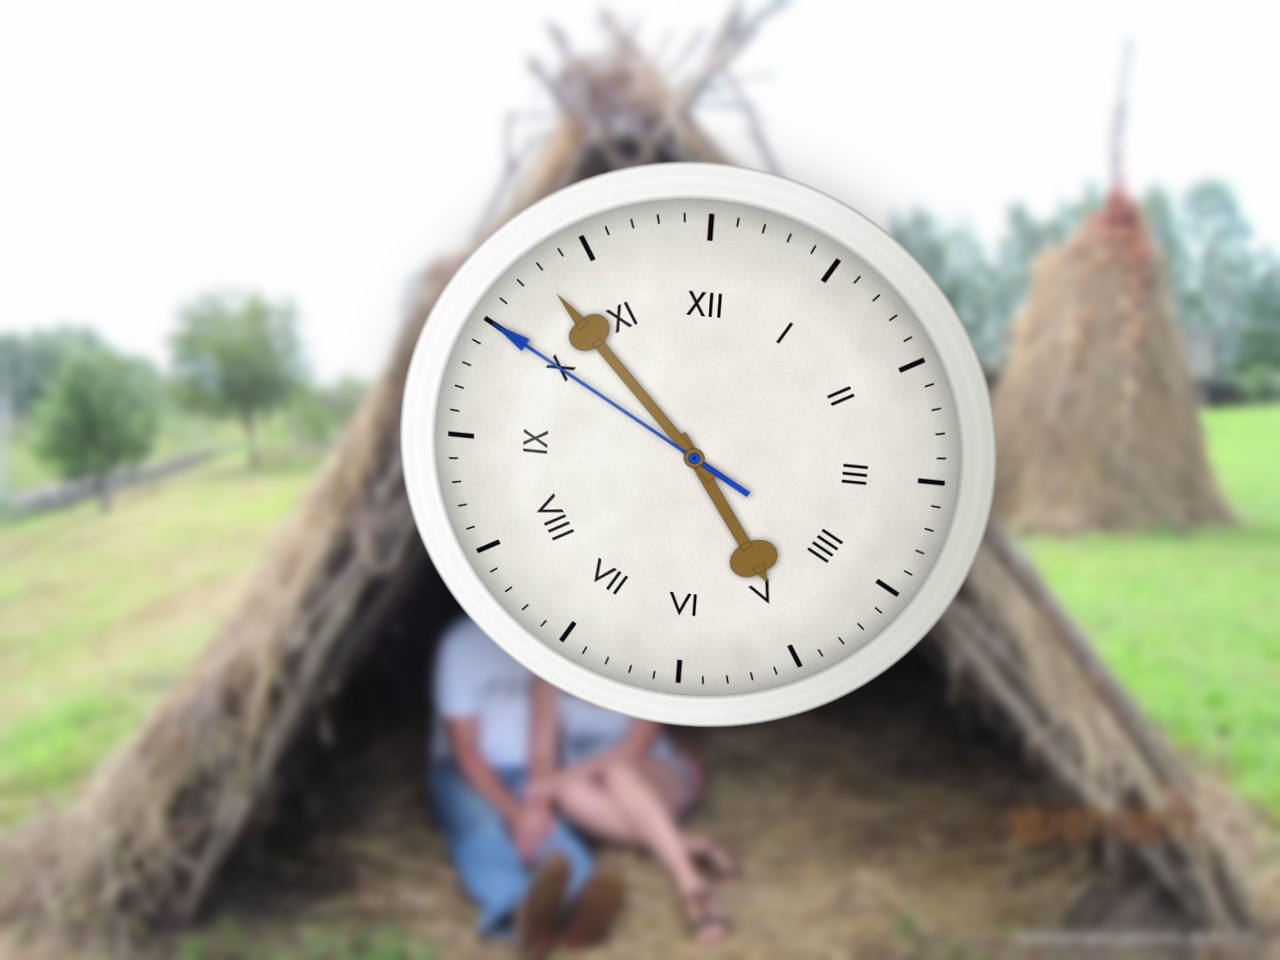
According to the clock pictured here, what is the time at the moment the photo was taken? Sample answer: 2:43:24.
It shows 4:52:50
